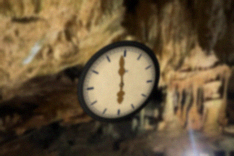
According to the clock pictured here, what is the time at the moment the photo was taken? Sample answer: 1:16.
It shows 5:59
